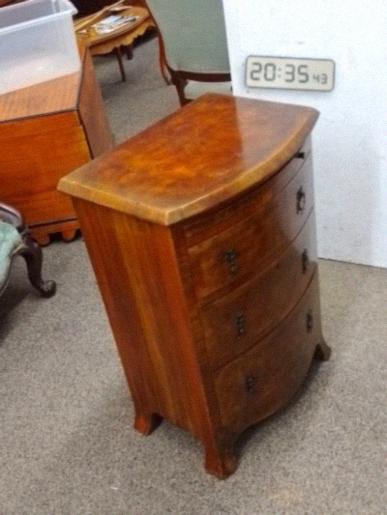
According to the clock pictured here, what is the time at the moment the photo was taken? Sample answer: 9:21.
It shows 20:35
